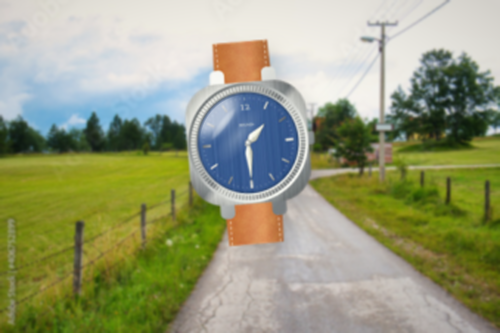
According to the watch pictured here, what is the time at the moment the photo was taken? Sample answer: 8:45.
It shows 1:30
